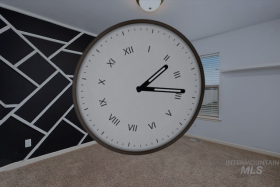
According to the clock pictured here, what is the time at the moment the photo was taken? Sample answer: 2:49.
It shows 2:19
